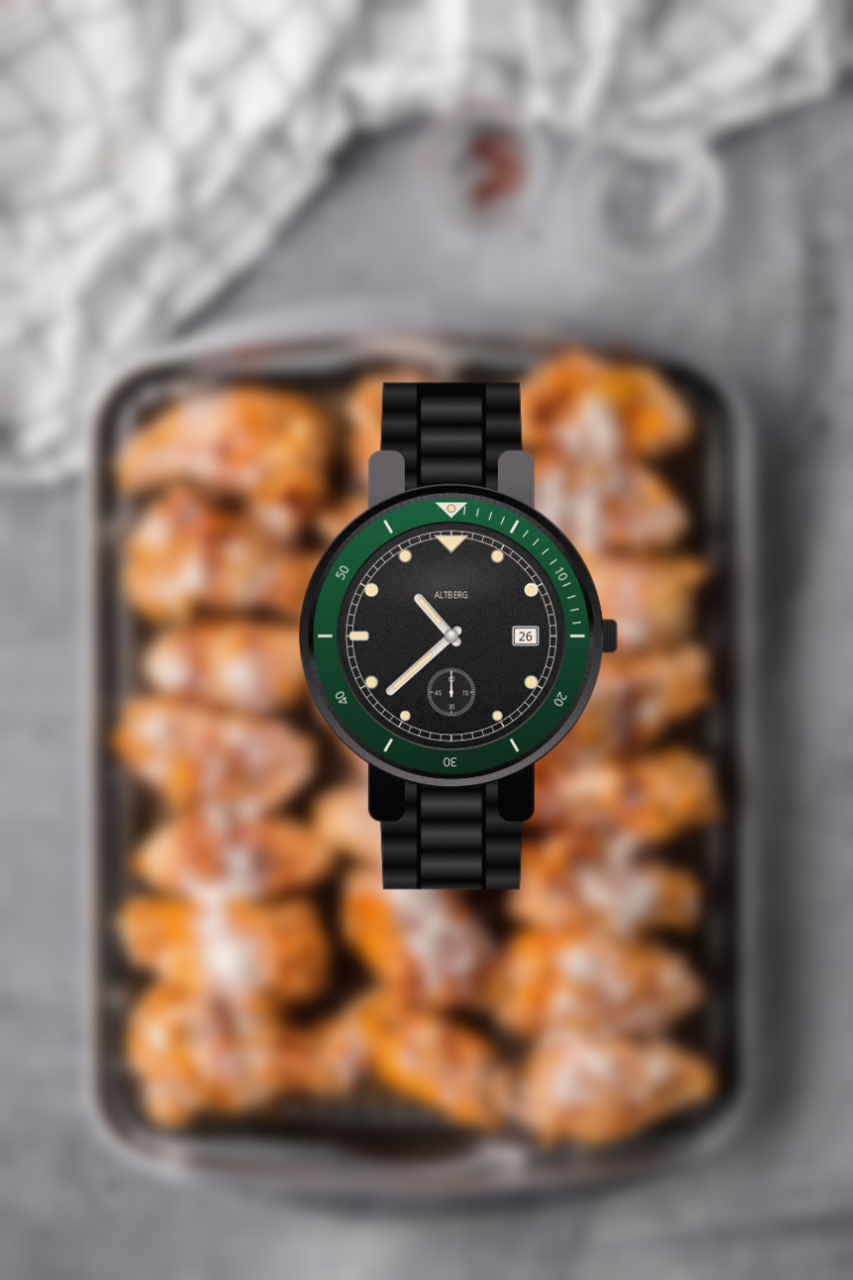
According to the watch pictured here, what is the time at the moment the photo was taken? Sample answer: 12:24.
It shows 10:38
